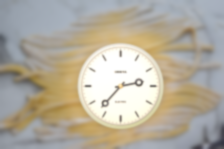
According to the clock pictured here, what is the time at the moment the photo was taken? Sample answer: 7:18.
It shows 2:37
